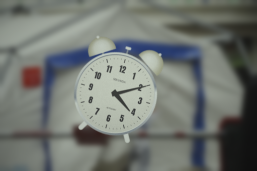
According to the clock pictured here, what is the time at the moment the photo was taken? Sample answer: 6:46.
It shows 4:10
